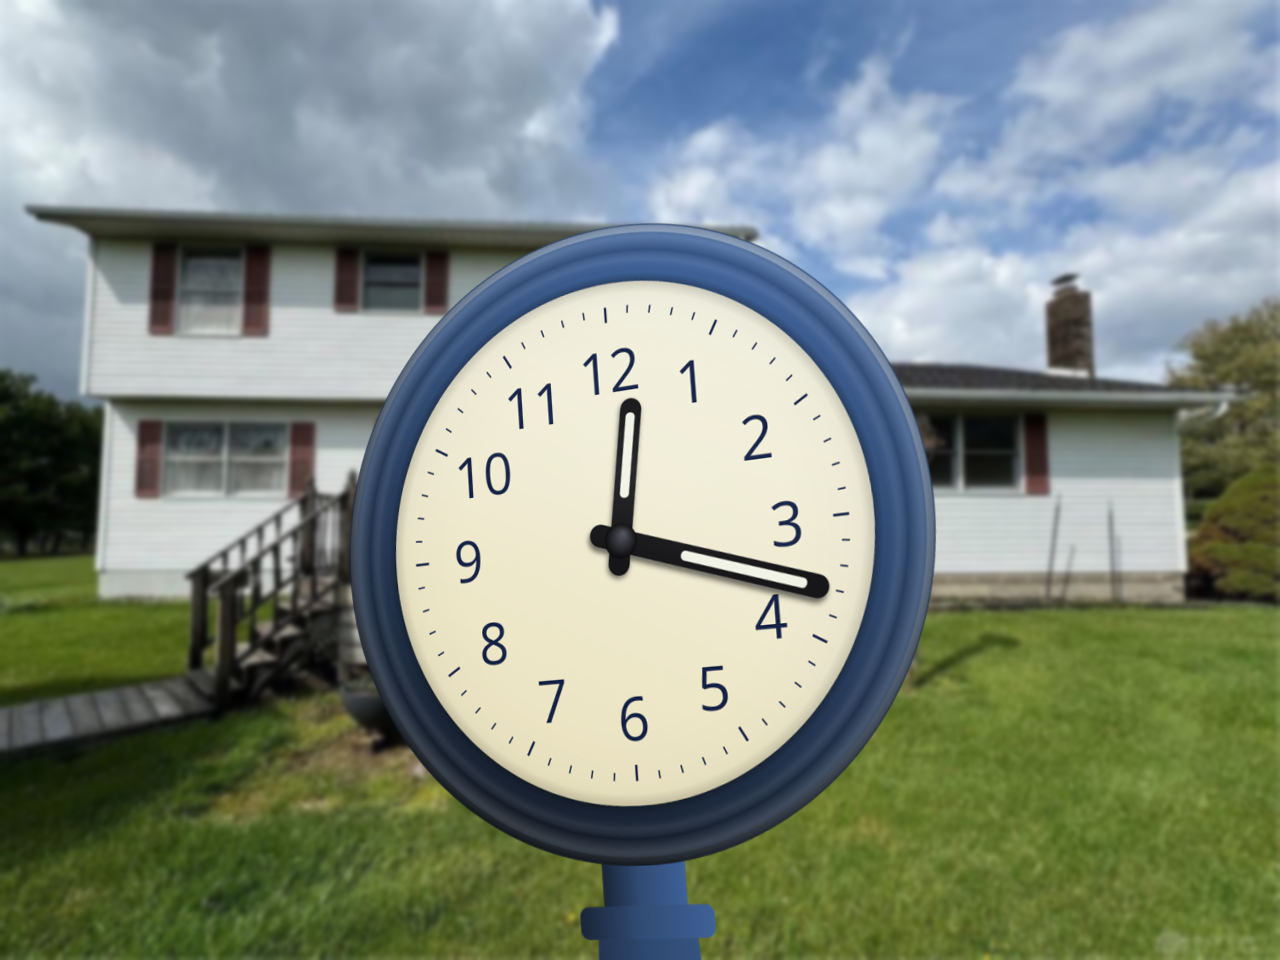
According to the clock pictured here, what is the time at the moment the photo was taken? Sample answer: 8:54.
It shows 12:18
